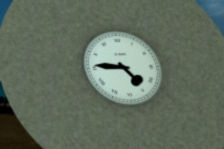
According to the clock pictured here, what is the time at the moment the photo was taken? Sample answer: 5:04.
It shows 4:46
